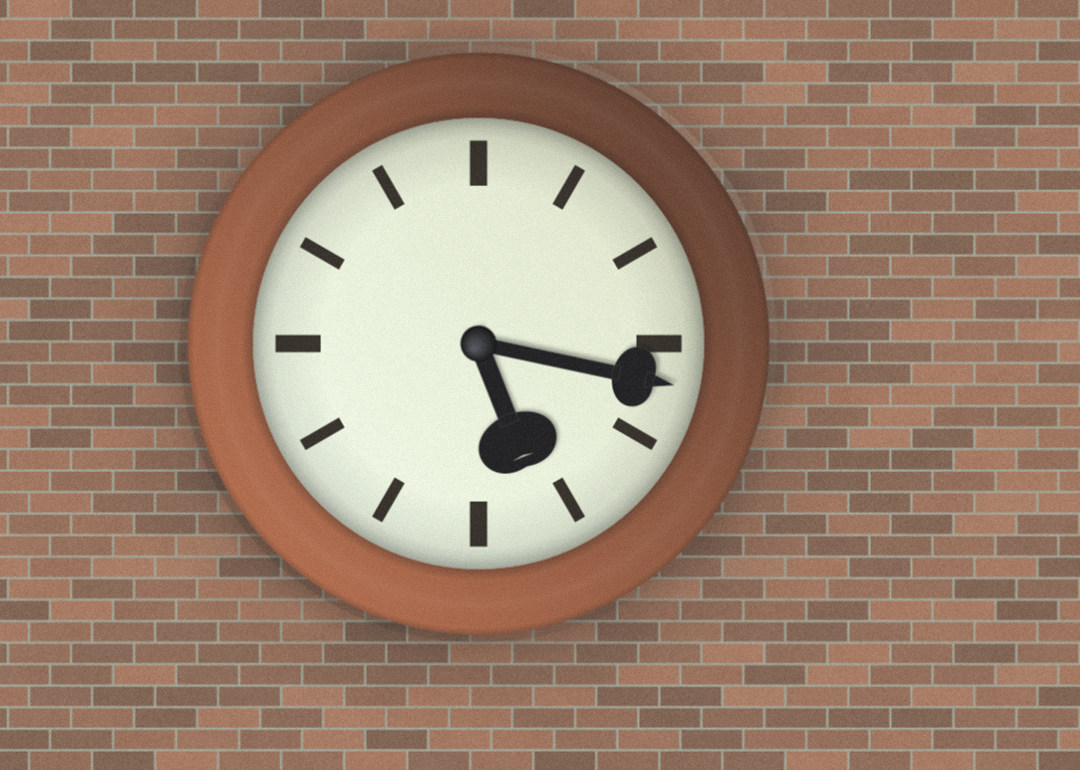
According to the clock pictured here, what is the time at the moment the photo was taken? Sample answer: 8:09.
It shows 5:17
